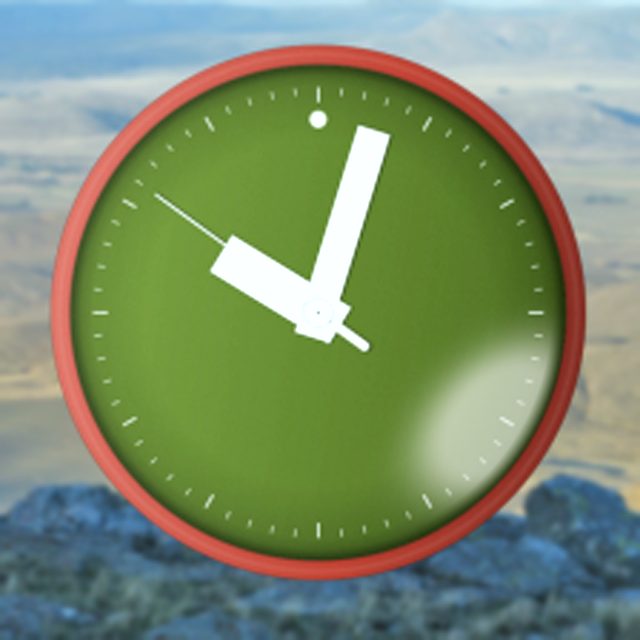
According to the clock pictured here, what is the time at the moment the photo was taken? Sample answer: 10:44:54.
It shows 10:02:51
